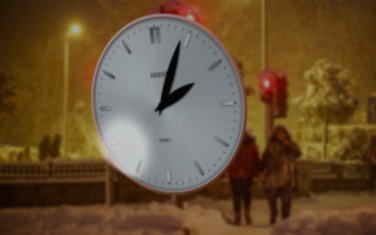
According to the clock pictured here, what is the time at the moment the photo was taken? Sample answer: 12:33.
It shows 2:04
